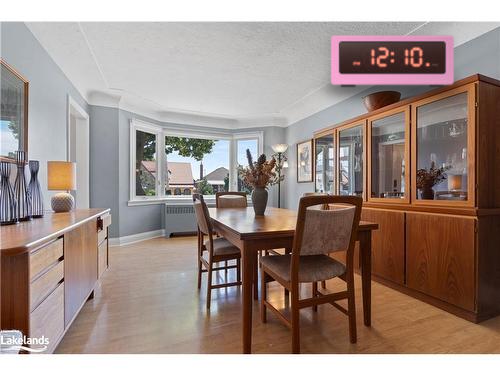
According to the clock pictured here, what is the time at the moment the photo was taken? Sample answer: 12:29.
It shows 12:10
